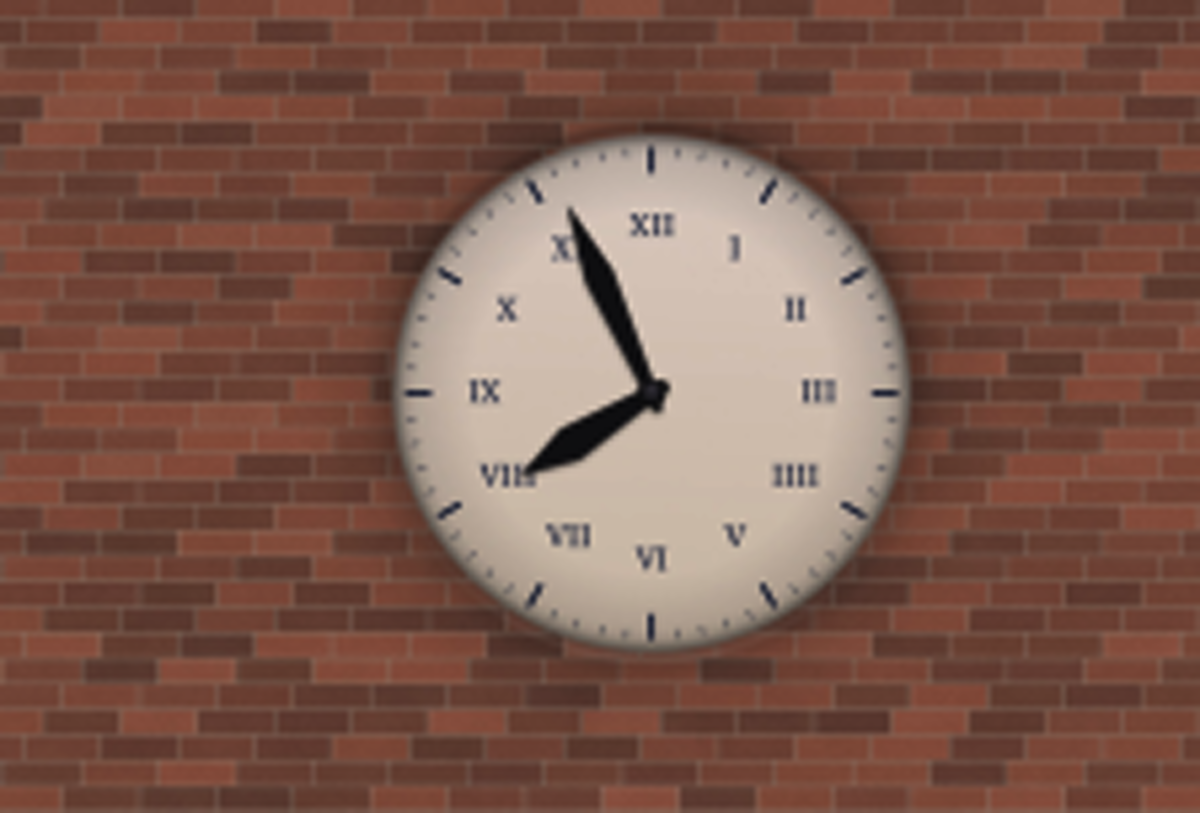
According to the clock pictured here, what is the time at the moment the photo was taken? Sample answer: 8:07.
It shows 7:56
